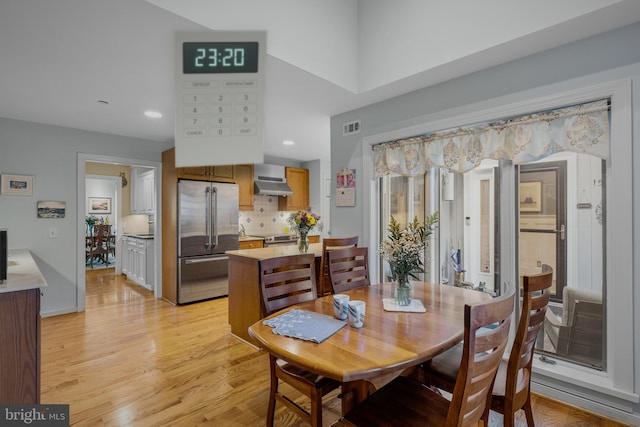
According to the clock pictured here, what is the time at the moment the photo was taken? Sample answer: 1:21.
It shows 23:20
